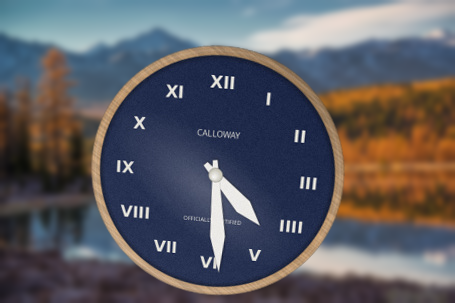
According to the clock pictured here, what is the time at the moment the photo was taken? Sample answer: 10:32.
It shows 4:29
